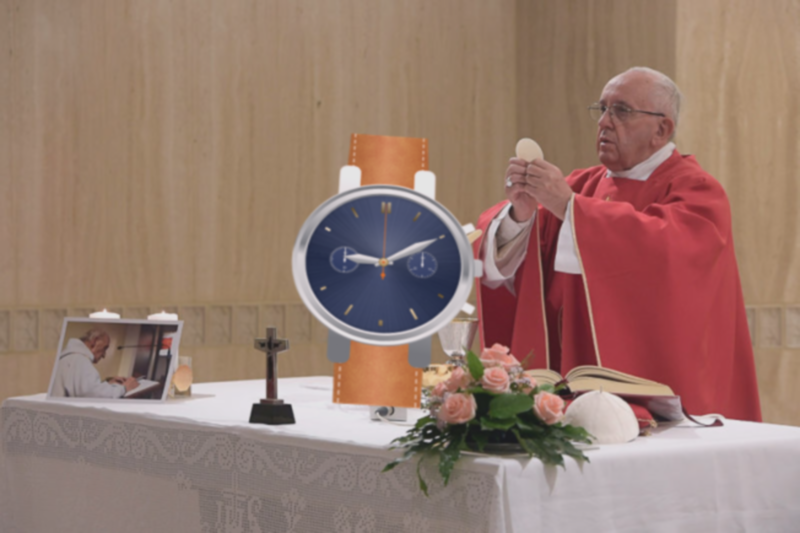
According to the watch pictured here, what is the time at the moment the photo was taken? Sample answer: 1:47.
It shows 9:10
